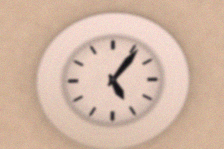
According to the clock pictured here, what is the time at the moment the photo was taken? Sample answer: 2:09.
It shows 5:06
